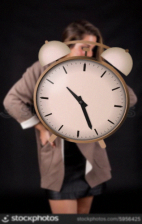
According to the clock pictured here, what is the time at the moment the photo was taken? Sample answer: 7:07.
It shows 10:26
